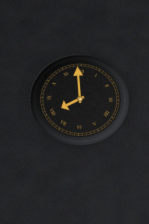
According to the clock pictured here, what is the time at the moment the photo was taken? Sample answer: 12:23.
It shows 7:59
